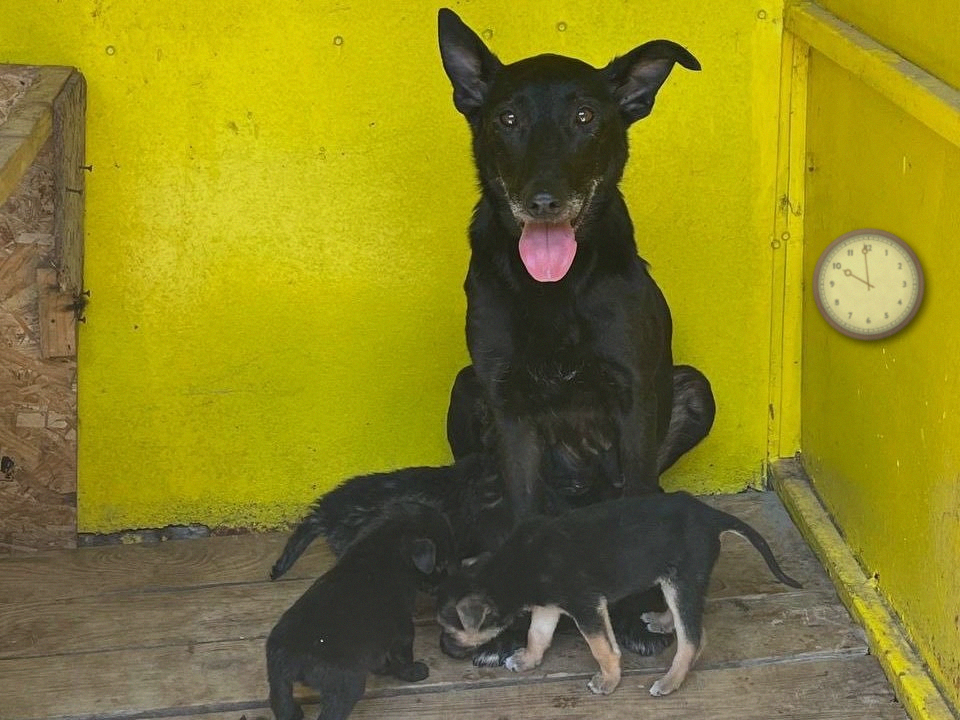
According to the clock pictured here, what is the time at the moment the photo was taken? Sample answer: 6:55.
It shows 9:59
